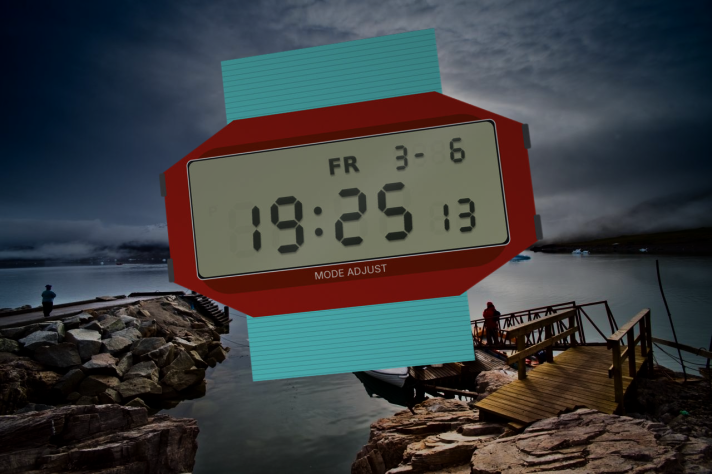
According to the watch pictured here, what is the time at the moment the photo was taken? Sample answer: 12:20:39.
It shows 19:25:13
